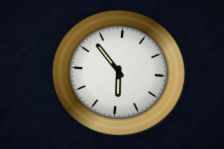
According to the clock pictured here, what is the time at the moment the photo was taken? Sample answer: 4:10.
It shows 5:53
